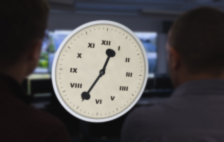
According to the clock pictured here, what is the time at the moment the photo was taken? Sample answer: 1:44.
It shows 12:35
